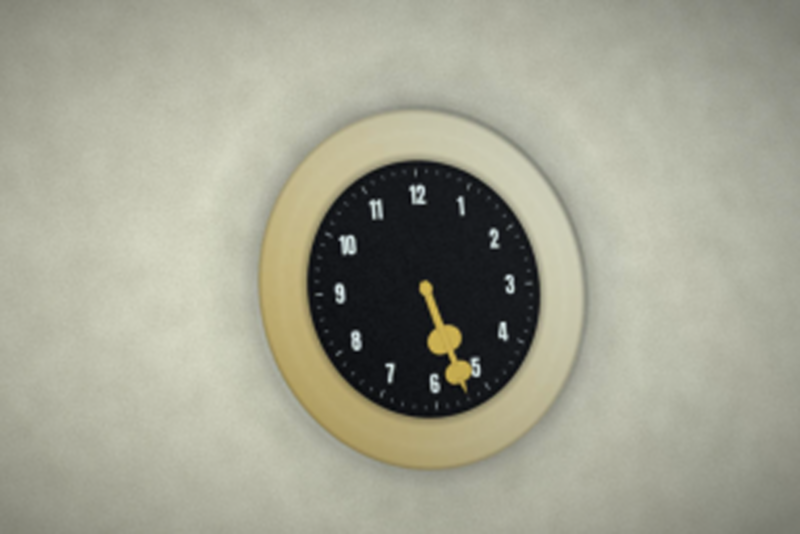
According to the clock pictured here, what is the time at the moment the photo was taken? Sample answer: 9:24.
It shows 5:27
